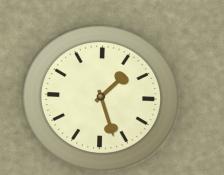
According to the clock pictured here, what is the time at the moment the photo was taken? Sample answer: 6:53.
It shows 1:27
